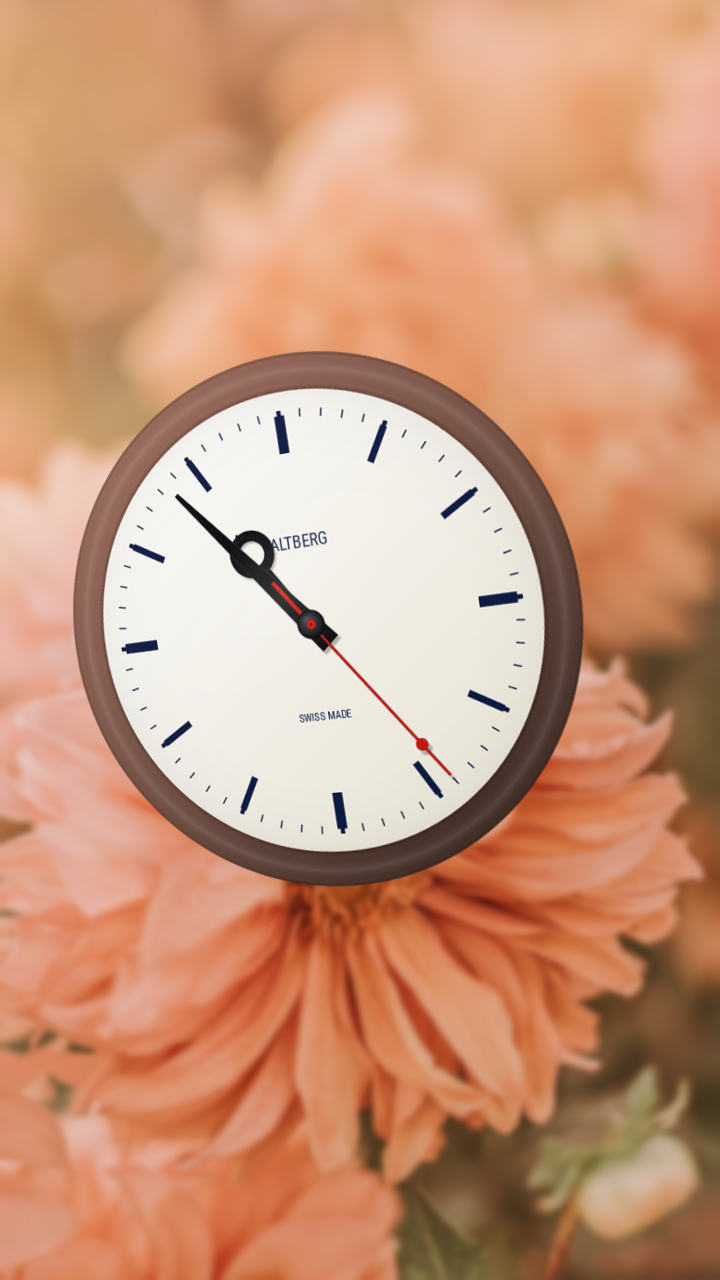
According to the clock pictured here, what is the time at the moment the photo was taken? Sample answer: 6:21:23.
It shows 10:53:24
